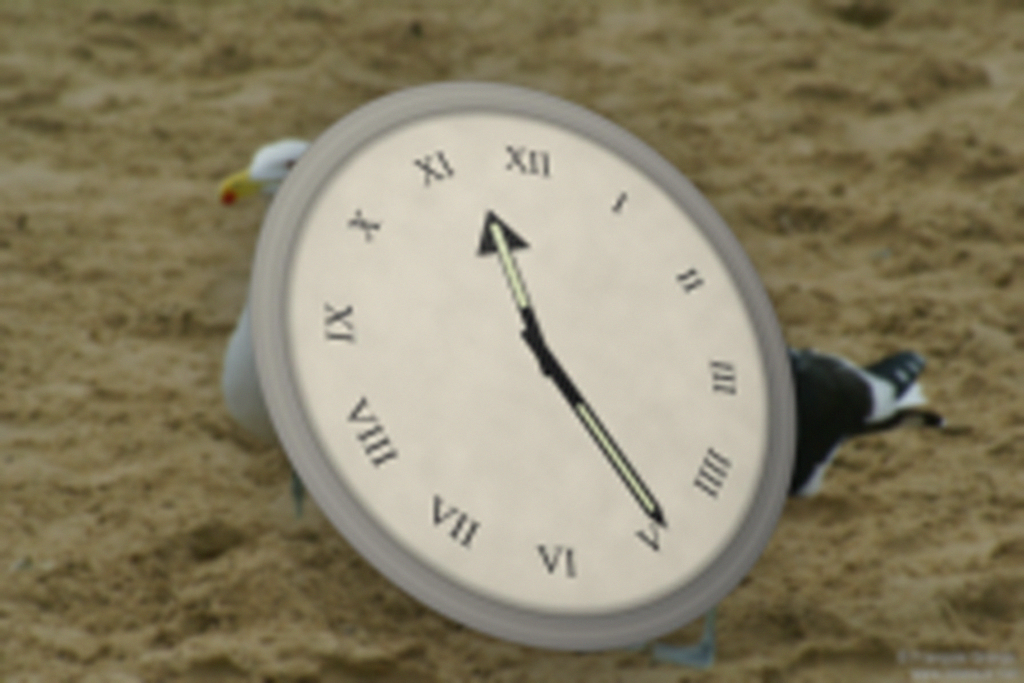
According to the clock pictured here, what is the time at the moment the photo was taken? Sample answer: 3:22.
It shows 11:24
